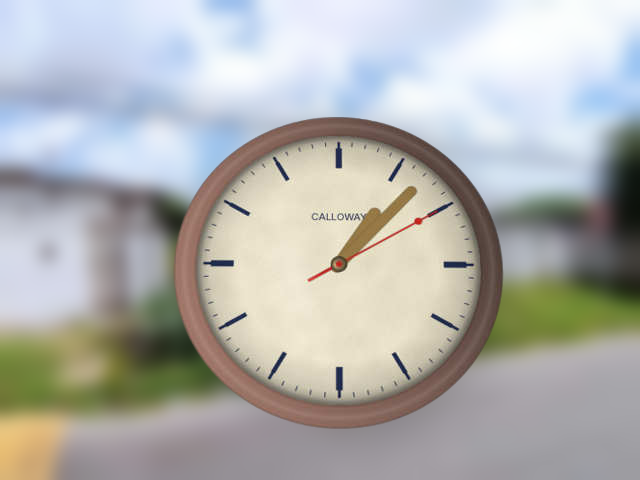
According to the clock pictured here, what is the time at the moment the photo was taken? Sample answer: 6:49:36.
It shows 1:07:10
